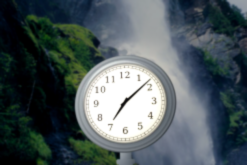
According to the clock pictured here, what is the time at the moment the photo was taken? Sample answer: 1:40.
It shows 7:08
